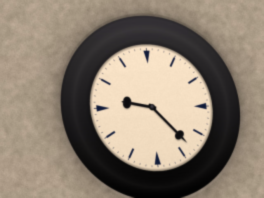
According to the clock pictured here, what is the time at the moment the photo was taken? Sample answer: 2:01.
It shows 9:23
